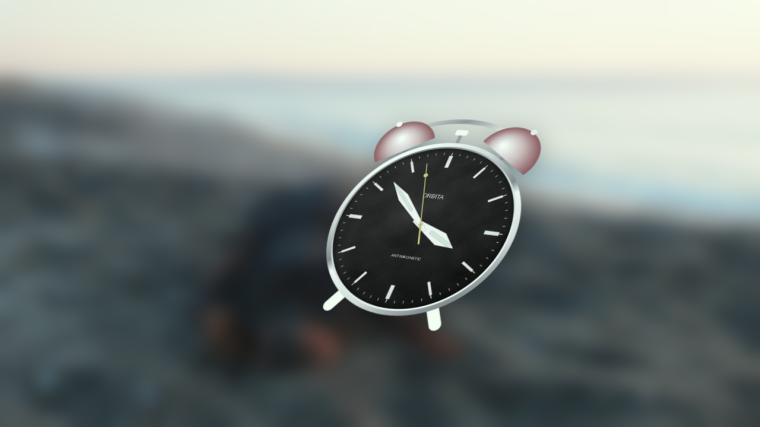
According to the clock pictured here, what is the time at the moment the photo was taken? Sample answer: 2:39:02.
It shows 3:51:57
